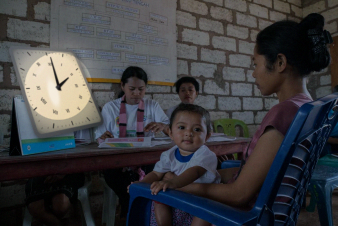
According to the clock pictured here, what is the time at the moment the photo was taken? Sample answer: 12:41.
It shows 2:01
